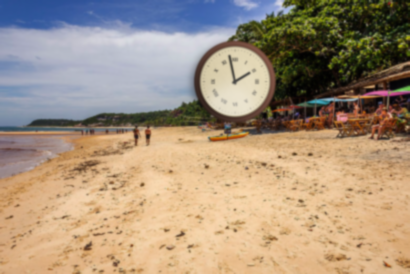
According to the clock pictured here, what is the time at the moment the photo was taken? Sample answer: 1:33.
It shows 1:58
